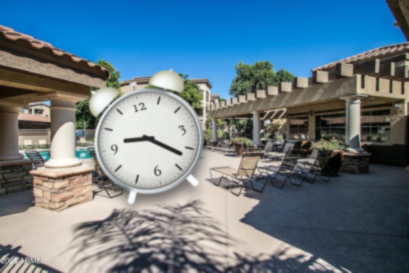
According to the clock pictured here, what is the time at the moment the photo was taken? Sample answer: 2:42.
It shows 9:22
